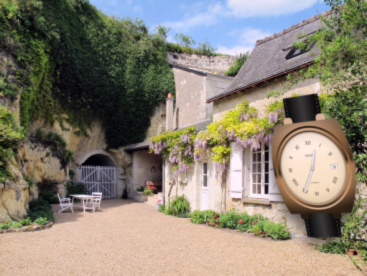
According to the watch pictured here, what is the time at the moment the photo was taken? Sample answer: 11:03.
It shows 12:35
